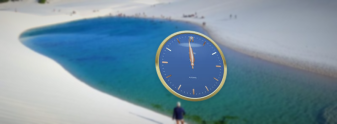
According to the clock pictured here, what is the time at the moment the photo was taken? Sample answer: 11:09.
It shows 11:59
